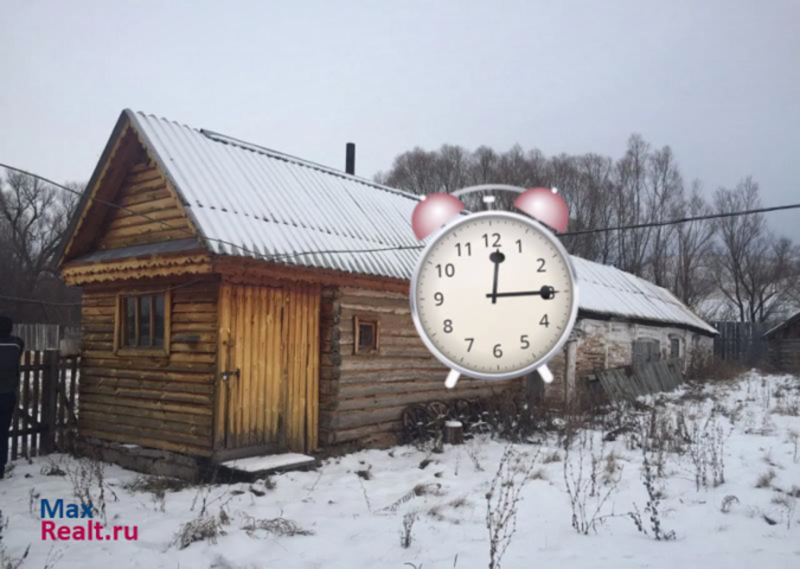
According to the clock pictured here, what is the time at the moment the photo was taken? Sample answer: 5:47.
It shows 12:15
